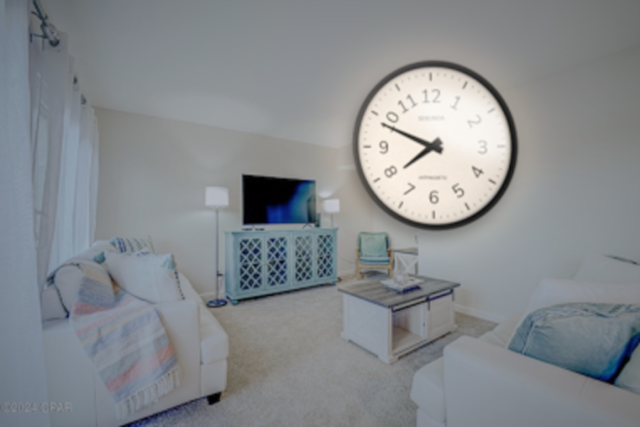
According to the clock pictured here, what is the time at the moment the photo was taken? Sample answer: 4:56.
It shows 7:49
